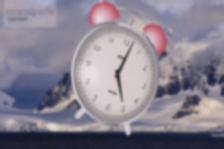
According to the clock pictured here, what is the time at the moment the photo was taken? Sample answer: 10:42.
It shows 5:02
